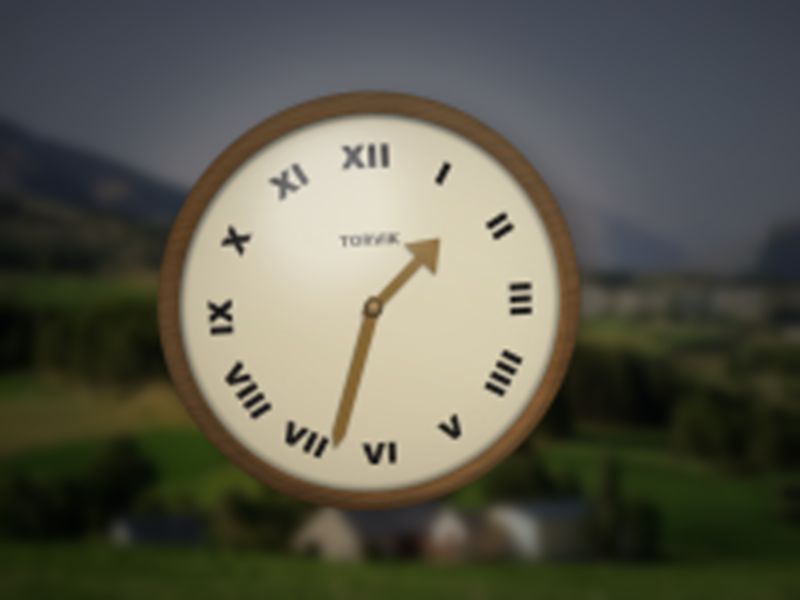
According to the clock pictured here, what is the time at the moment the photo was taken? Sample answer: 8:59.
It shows 1:33
